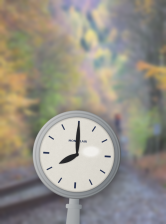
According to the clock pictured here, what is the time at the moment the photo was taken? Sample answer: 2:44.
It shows 8:00
